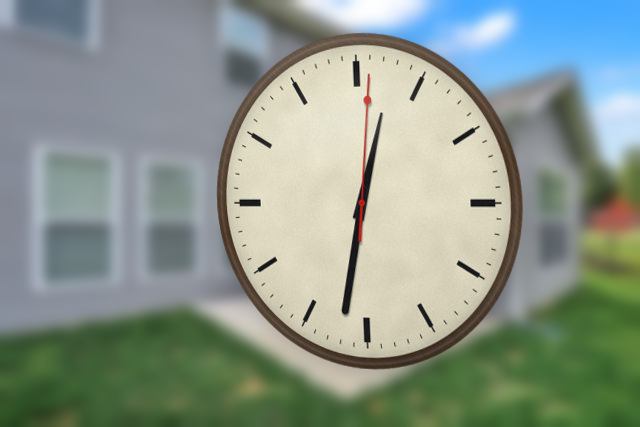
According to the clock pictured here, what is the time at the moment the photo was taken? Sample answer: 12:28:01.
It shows 12:32:01
